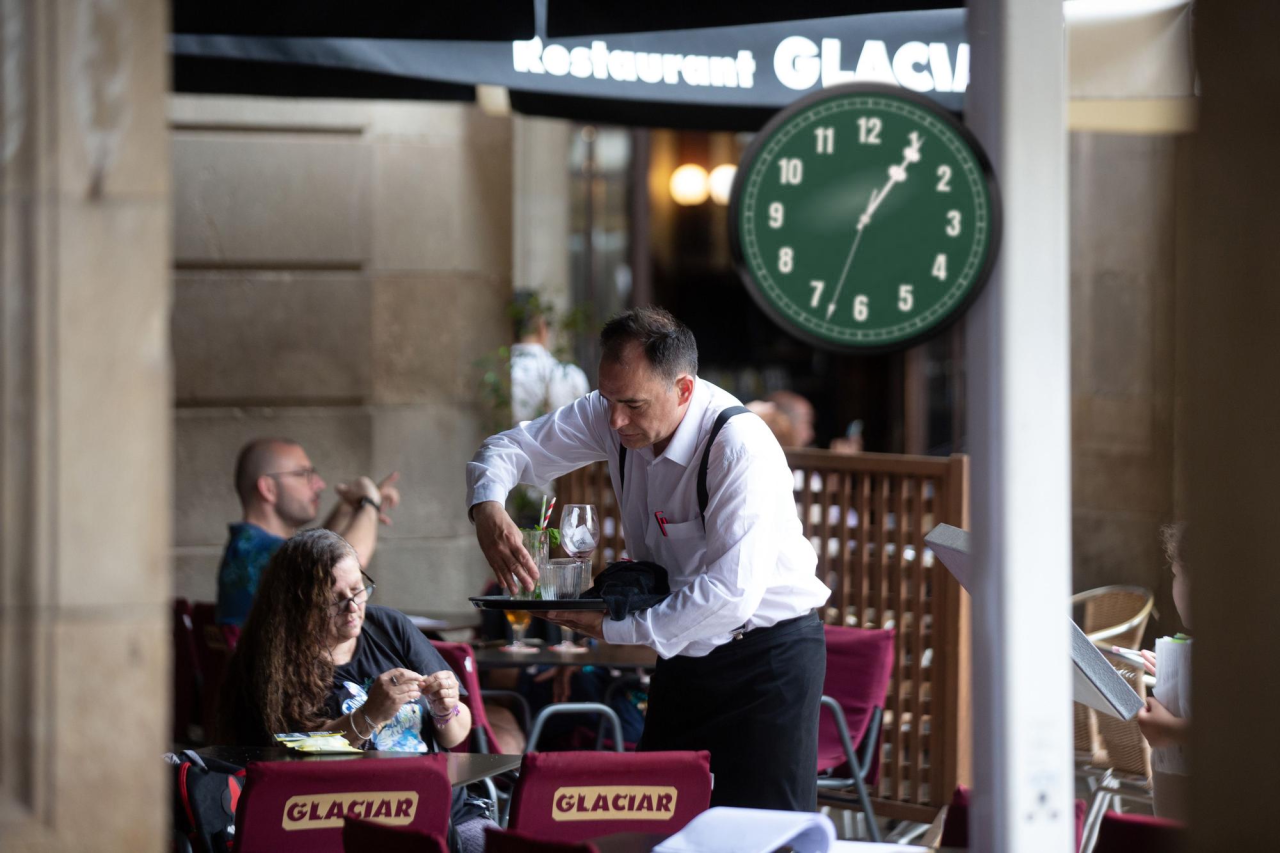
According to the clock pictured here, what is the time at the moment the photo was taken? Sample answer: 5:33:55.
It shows 1:05:33
